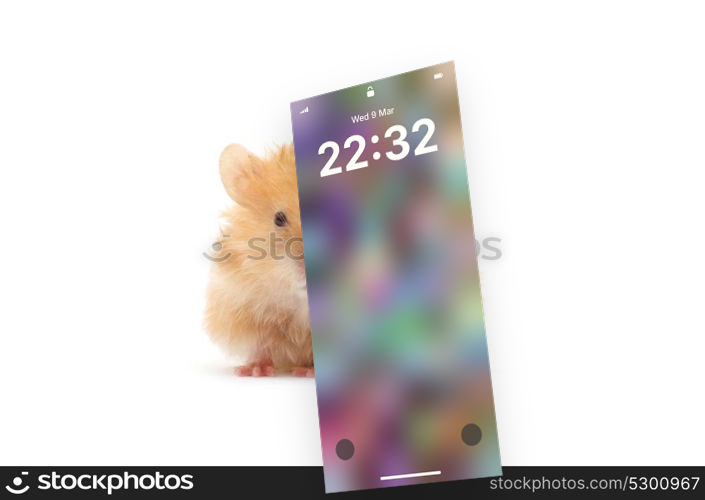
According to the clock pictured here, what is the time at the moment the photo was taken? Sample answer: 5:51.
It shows 22:32
